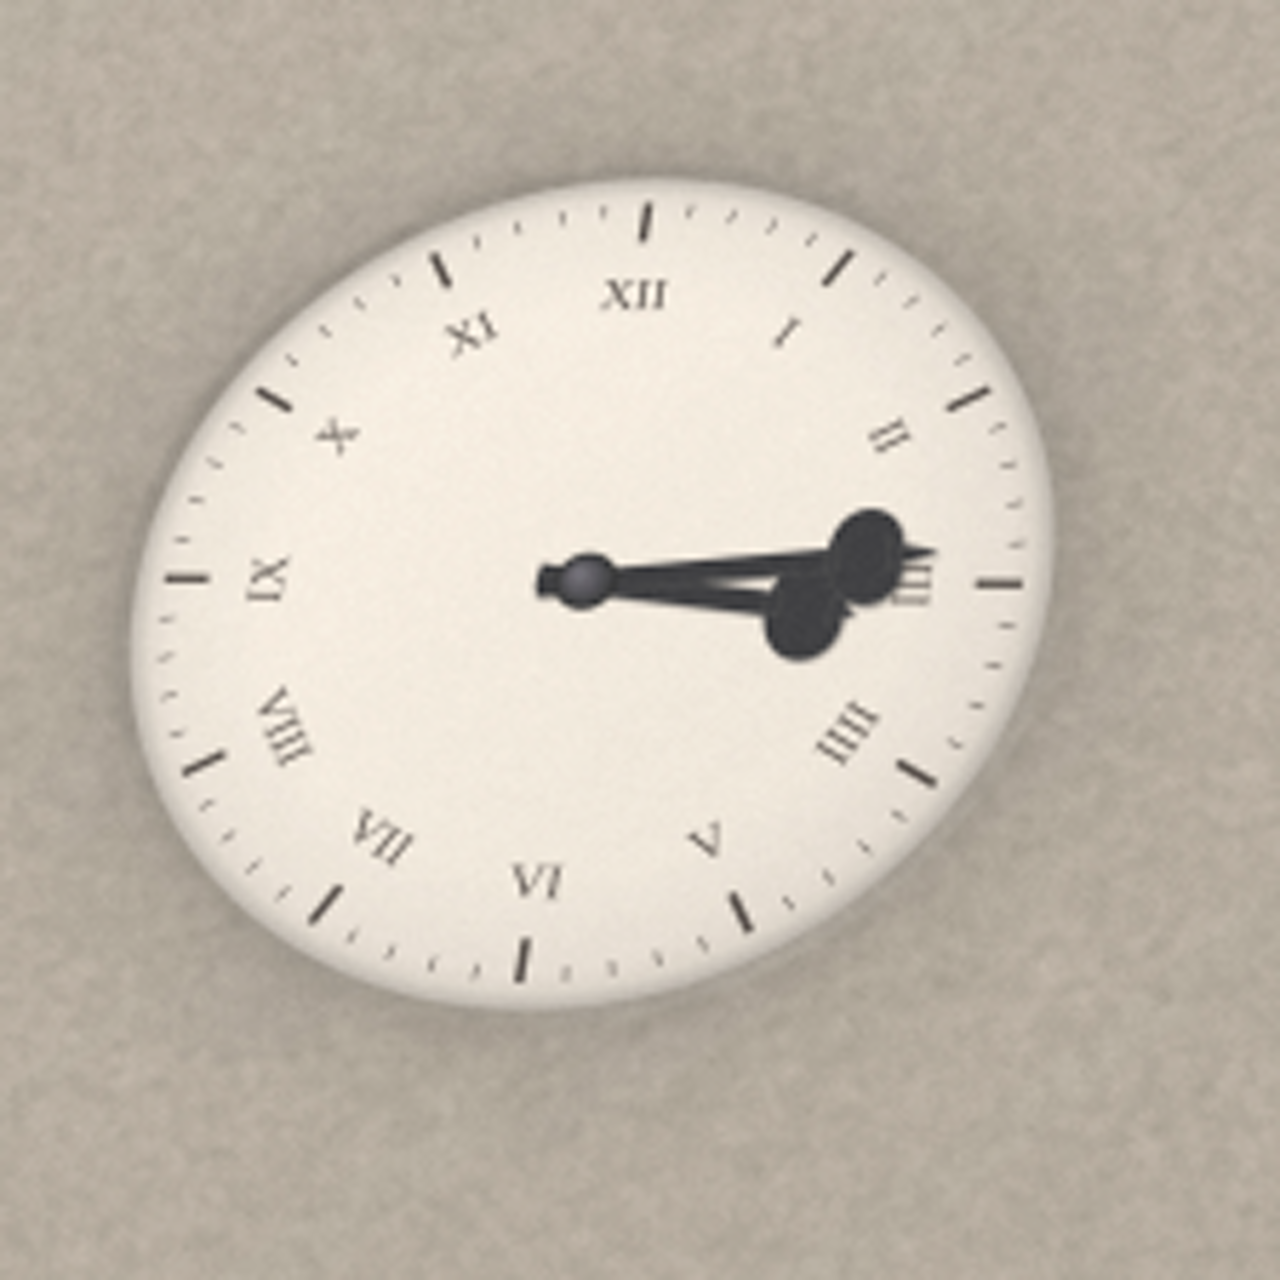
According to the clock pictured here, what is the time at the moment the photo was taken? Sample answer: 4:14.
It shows 3:14
